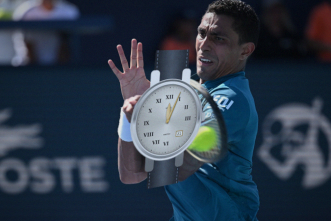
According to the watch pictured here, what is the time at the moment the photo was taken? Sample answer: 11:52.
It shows 12:04
